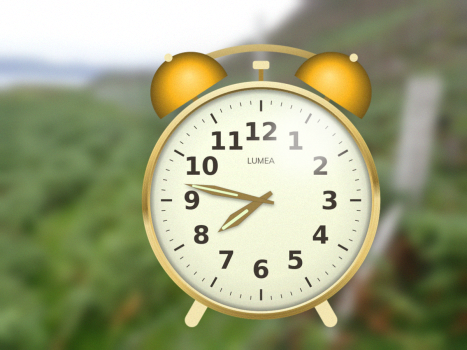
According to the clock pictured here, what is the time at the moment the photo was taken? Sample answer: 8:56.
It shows 7:47
